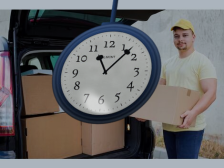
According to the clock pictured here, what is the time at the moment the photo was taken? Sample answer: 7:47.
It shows 11:07
